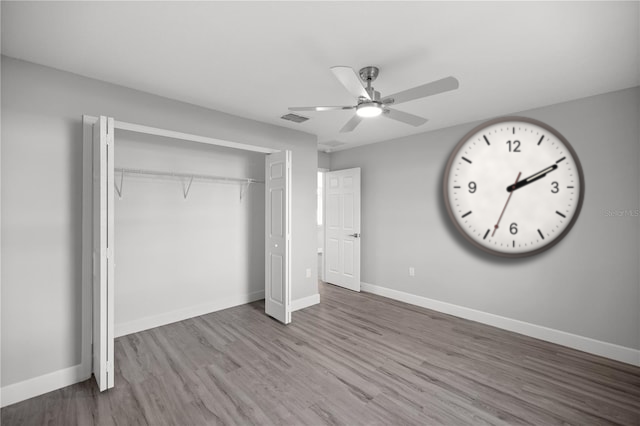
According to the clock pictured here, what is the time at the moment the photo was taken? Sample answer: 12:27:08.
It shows 2:10:34
